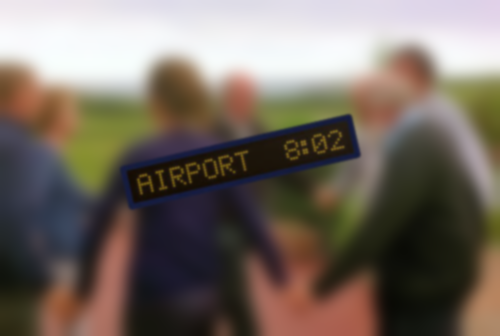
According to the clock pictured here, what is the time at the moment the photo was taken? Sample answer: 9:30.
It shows 8:02
